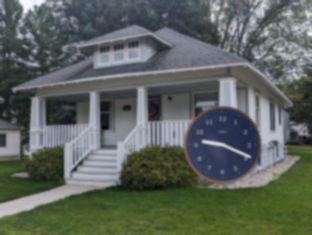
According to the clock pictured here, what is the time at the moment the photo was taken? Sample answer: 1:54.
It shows 9:19
